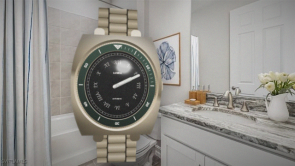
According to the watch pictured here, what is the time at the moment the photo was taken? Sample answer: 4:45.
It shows 2:11
